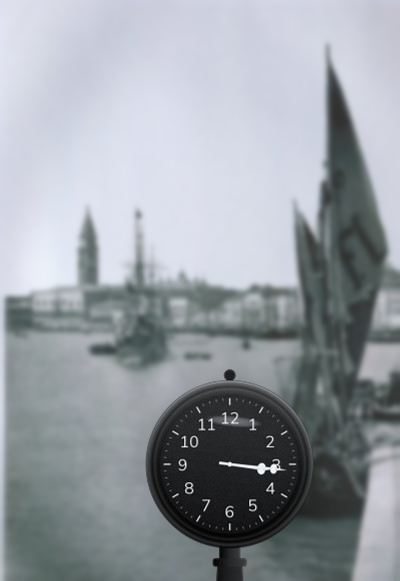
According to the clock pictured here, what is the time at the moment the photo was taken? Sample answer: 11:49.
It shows 3:16
